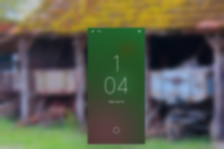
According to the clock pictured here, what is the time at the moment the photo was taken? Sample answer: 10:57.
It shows 1:04
